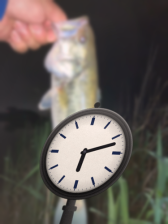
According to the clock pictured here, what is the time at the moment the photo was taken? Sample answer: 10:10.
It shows 6:12
